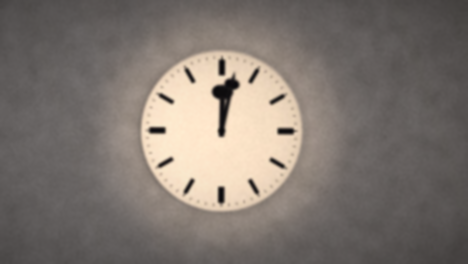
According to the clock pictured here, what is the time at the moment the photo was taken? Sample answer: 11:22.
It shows 12:02
